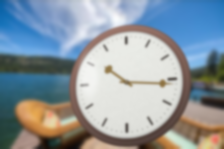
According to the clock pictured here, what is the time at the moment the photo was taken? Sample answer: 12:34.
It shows 10:16
